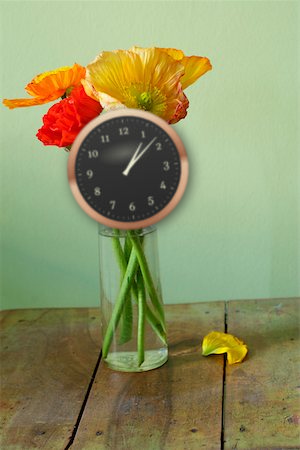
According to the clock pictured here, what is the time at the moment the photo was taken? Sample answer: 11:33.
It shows 1:08
